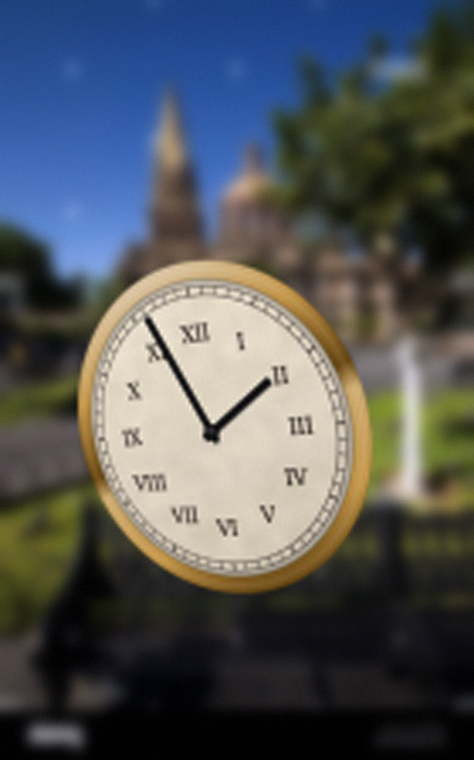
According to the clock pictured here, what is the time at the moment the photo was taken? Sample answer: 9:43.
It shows 1:56
